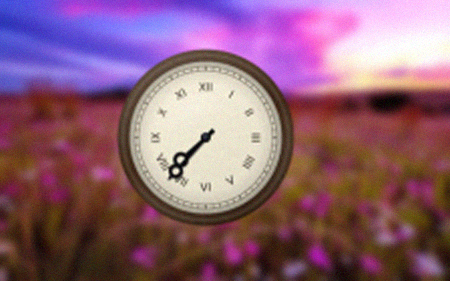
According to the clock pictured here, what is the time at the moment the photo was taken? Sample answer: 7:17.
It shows 7:37
